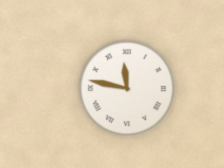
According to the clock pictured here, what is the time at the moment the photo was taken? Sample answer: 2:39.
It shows 11:47
